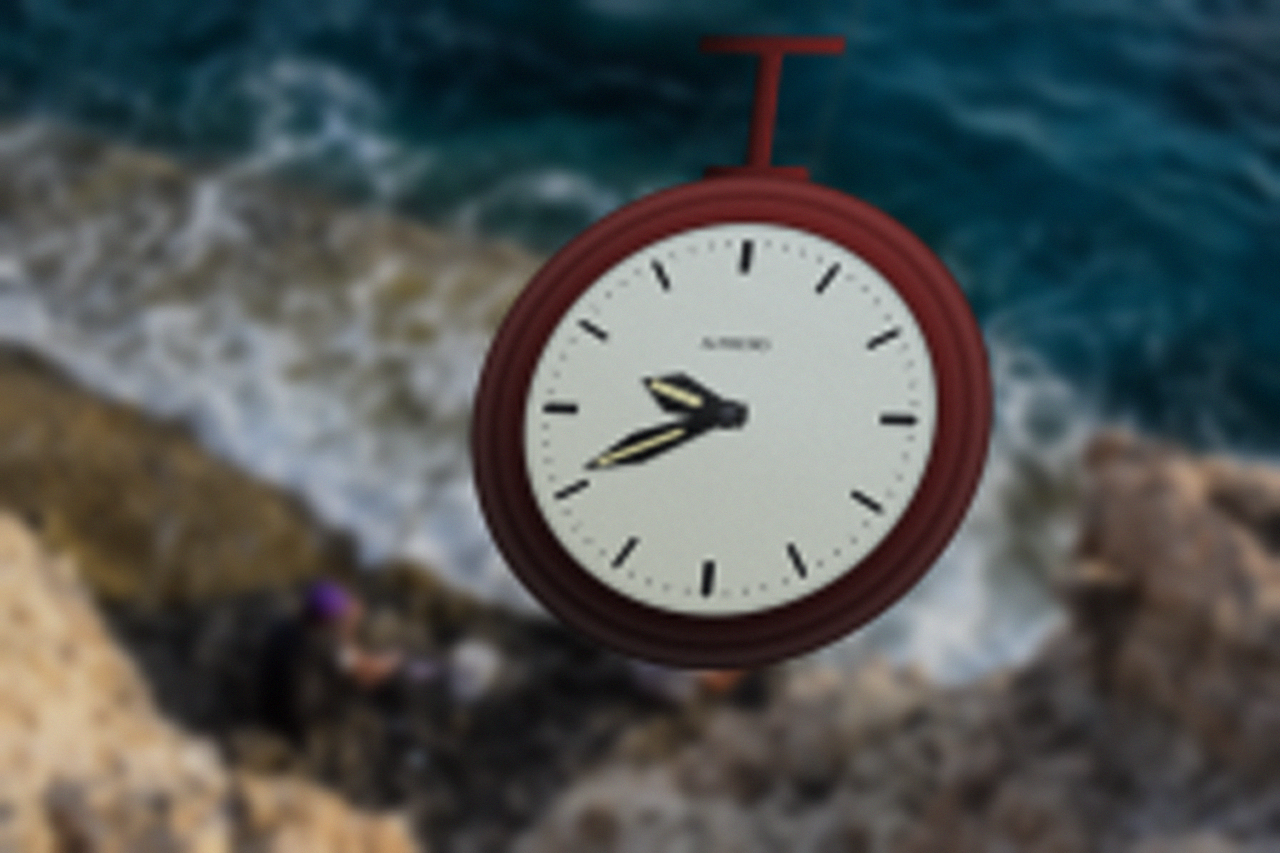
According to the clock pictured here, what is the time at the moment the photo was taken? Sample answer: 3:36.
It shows 9:41
